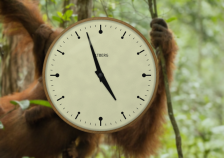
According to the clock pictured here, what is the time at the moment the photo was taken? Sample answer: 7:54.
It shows 4:57
